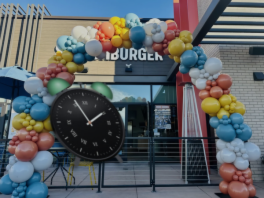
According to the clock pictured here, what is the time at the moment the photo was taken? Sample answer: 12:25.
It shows 1:56
